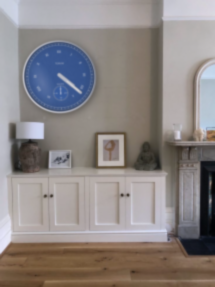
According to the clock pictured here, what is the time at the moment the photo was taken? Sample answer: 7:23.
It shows 4:22
